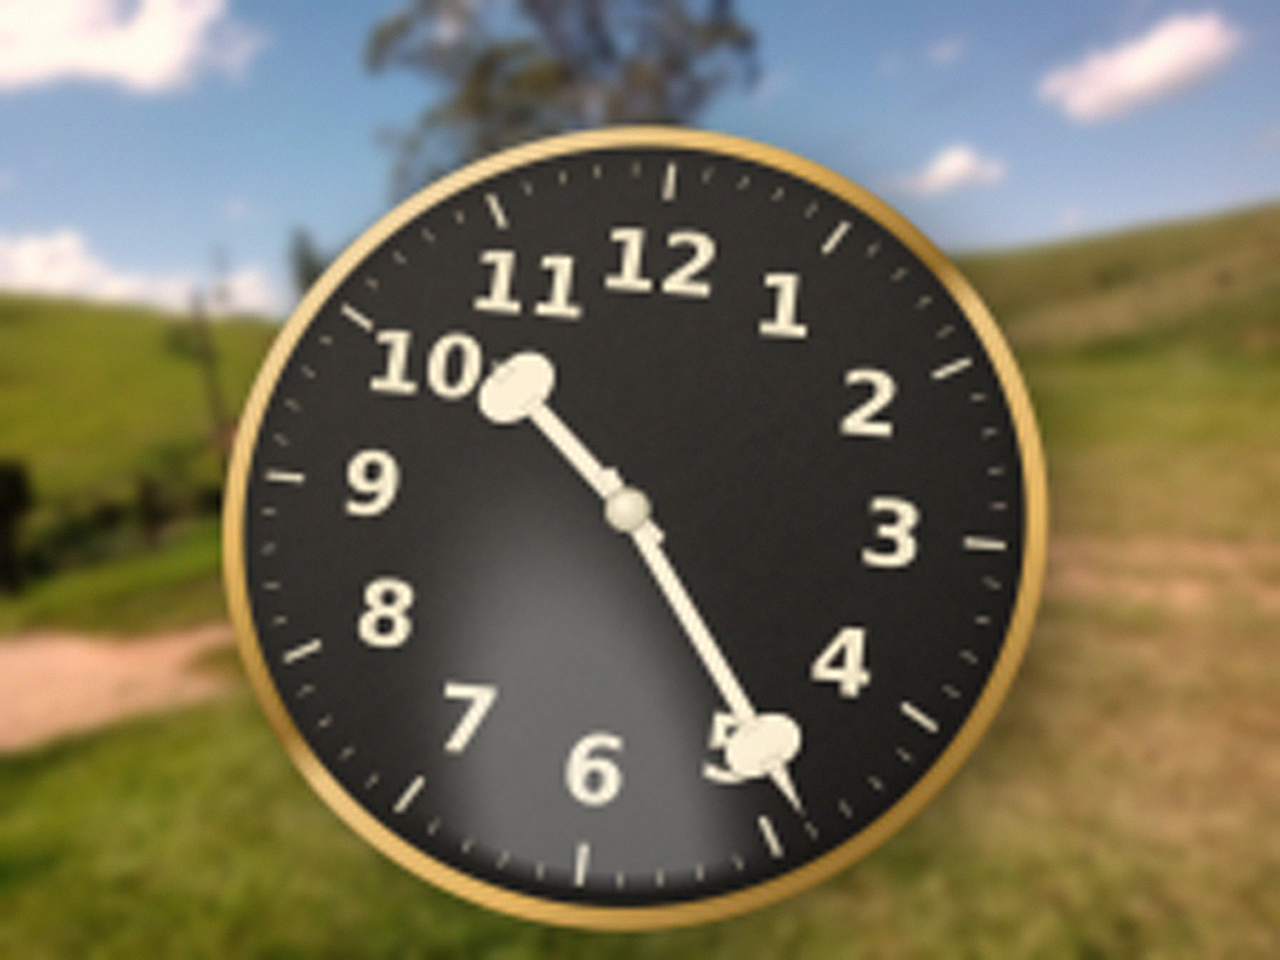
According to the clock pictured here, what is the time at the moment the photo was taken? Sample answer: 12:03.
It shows 10:24
